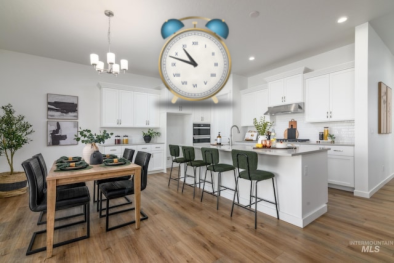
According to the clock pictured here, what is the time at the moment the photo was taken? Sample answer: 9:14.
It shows 10:48
